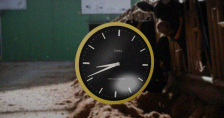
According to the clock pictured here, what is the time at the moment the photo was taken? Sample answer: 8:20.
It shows 8:41
